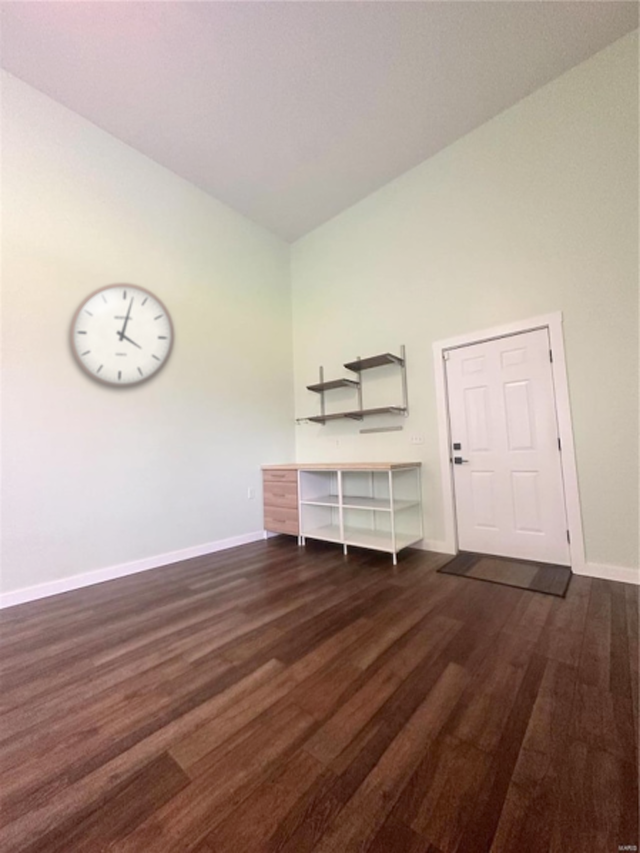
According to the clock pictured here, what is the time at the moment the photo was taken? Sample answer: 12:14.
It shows 4:02
